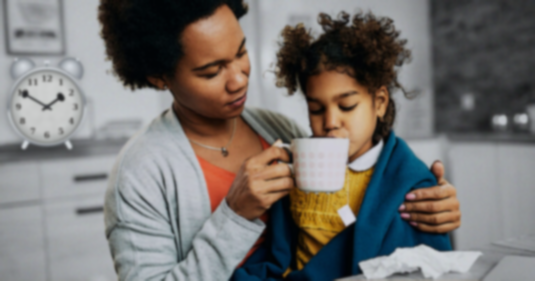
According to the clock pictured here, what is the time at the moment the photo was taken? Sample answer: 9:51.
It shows 1:50
